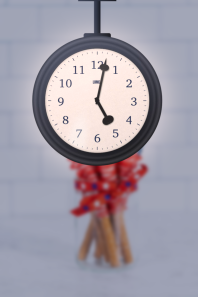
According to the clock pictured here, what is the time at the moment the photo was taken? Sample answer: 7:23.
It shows 5:02
